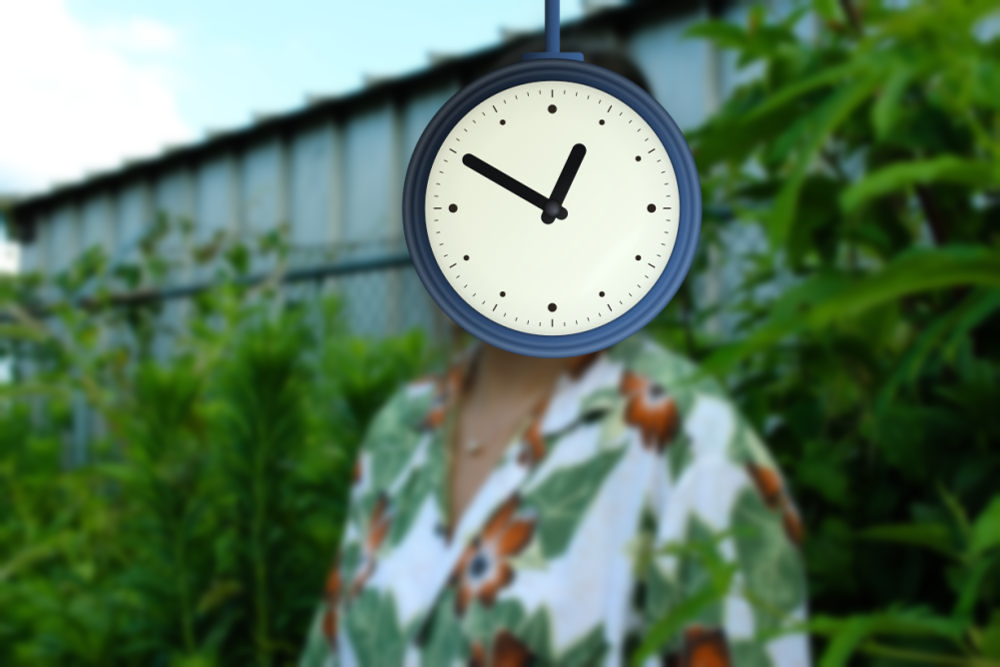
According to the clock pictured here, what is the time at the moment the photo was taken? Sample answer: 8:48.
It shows 12:50
